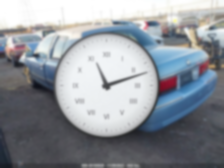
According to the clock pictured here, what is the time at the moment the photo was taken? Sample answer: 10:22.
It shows 11:12
